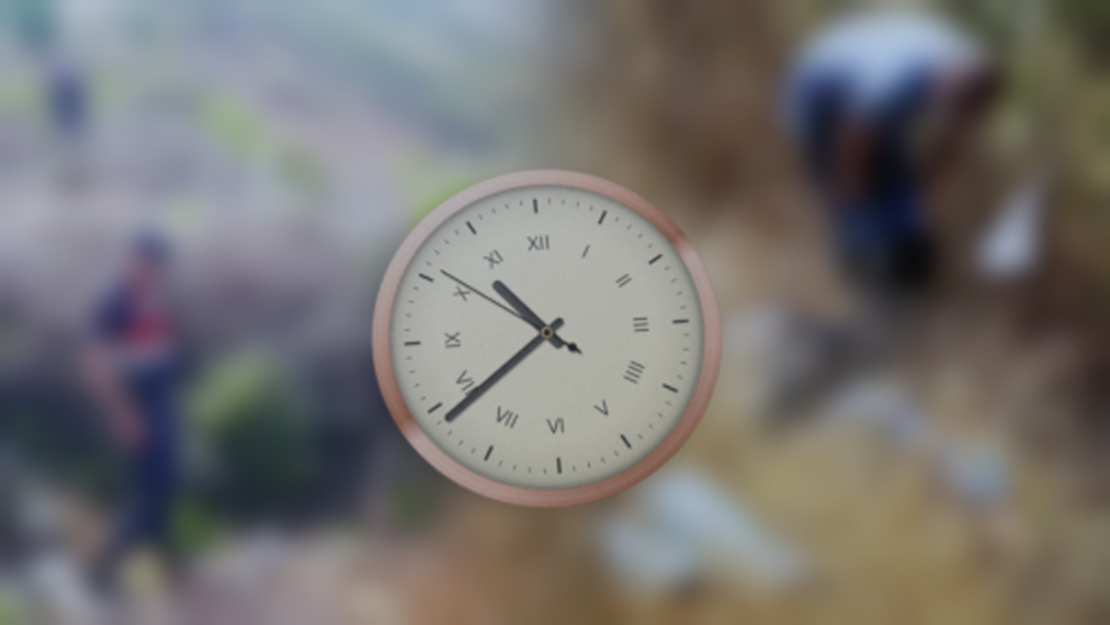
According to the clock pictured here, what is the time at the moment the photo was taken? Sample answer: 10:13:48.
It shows 10:38:51
